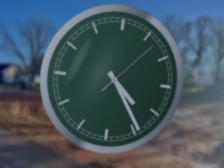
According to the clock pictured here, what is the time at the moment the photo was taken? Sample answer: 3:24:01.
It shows 4:24:07
